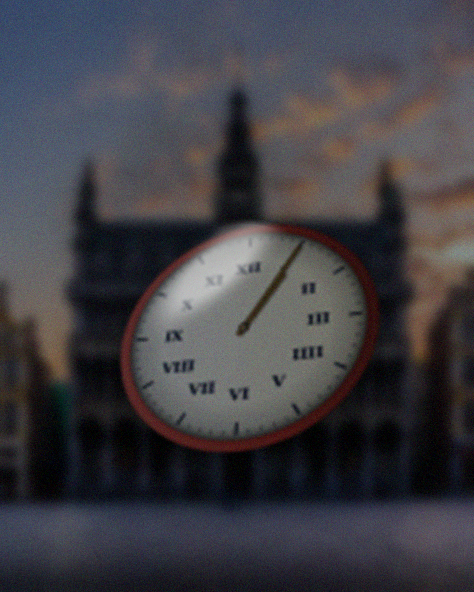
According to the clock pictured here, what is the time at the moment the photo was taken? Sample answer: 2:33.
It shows 1:05
